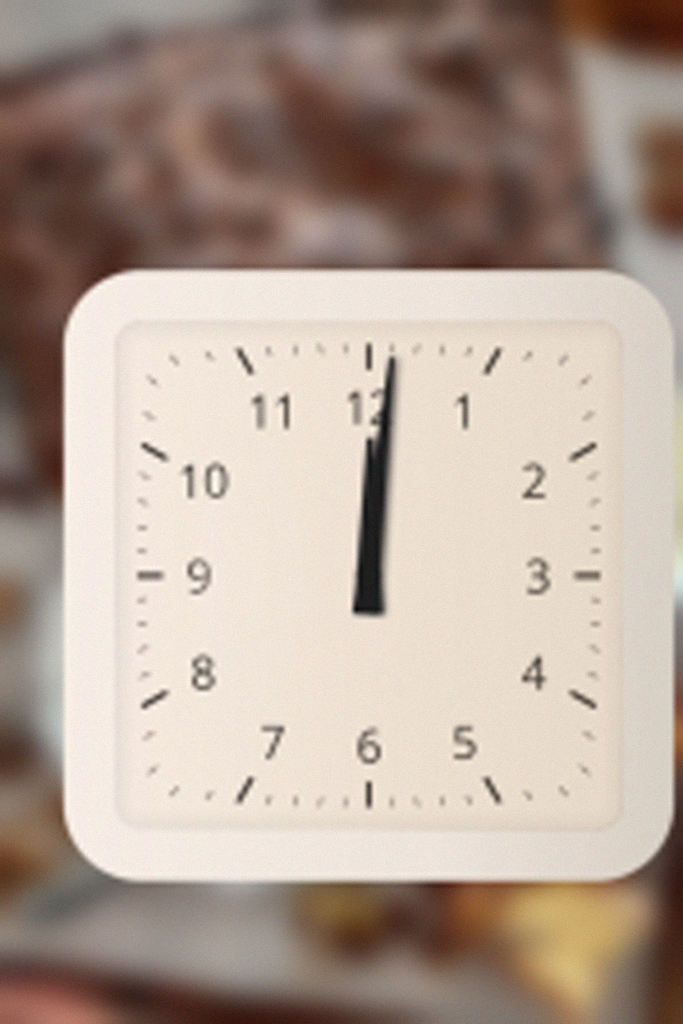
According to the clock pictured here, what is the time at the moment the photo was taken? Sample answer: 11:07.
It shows 12:01
